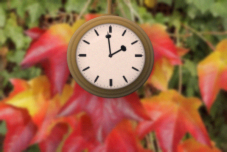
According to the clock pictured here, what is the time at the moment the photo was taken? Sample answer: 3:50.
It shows 1:59
